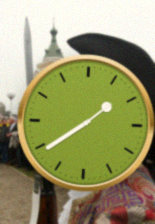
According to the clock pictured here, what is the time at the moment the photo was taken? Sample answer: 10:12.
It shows 1:39
